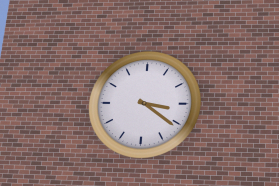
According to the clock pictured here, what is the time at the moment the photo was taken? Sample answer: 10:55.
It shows 3:21
